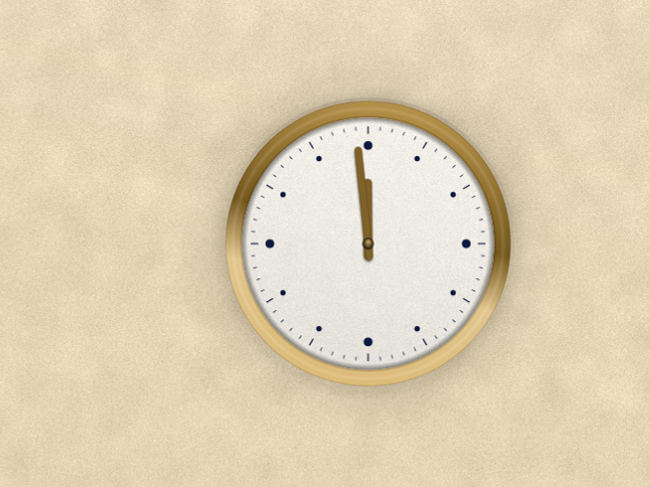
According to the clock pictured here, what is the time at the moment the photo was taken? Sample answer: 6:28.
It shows 11:59
